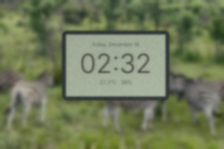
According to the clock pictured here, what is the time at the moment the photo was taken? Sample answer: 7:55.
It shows 2:32
